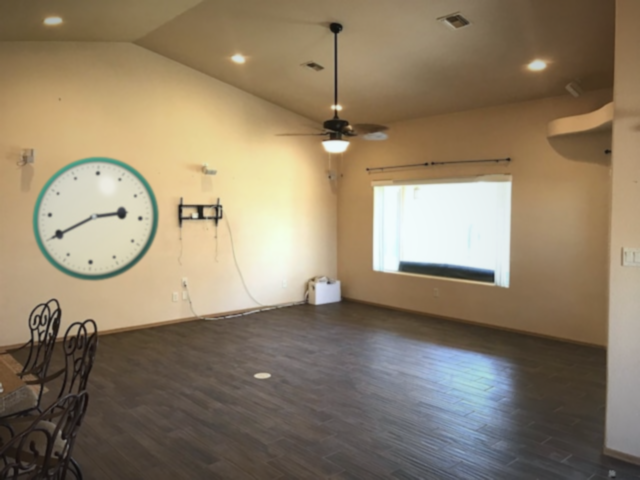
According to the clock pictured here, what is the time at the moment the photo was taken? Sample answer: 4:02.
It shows 2:40
